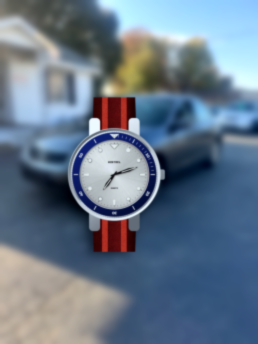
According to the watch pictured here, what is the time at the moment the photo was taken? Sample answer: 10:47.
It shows 7:12
